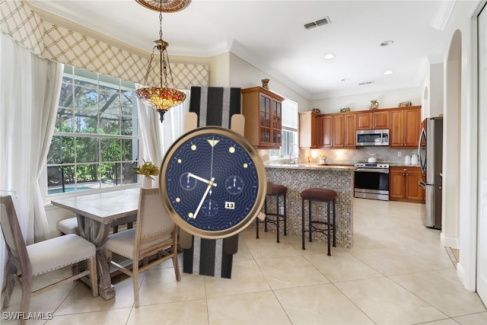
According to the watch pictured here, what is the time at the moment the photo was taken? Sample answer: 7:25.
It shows 9:34
